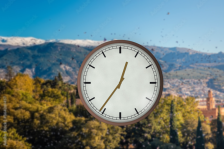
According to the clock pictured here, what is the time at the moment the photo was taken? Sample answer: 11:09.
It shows 12:36
